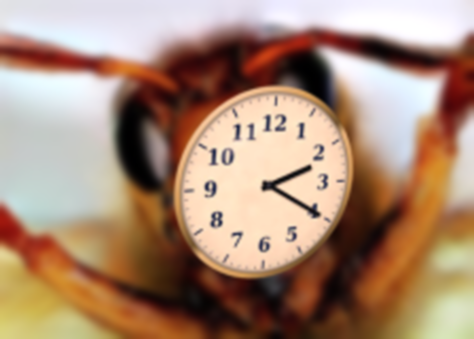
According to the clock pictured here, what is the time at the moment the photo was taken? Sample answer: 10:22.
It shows 2:20
